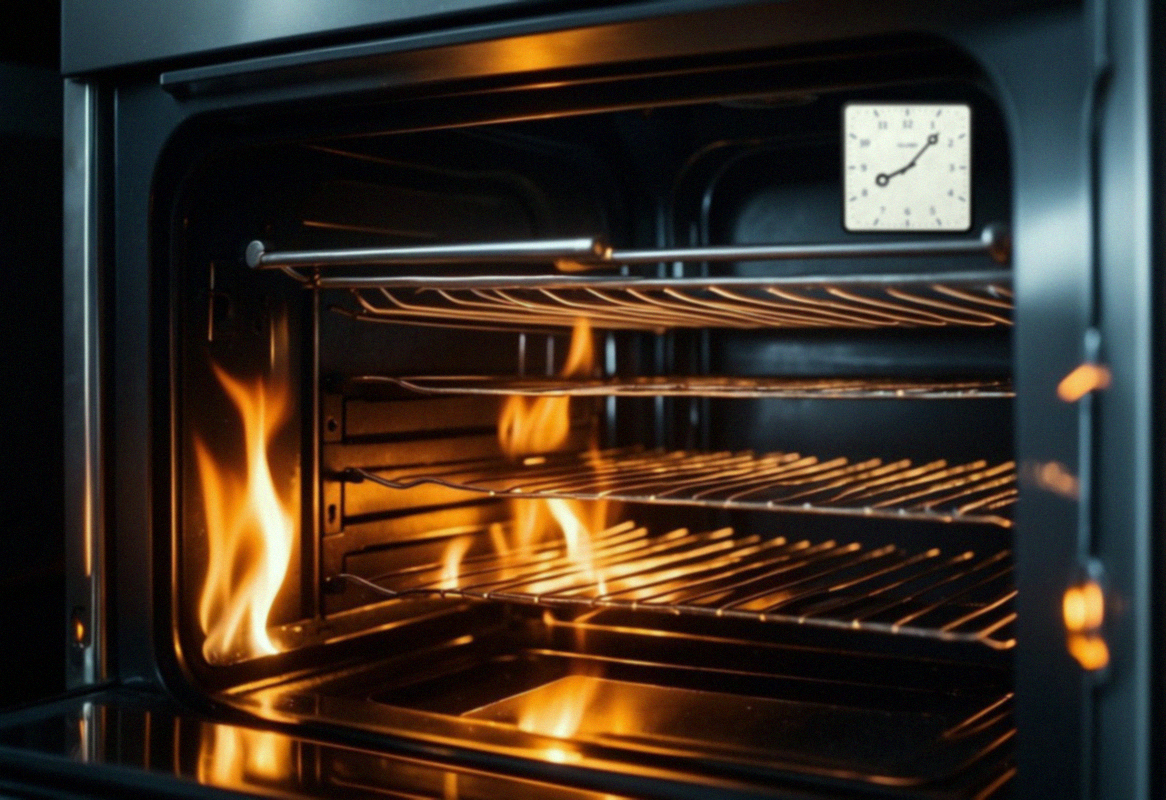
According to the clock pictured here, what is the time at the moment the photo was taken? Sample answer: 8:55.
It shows 8:07
